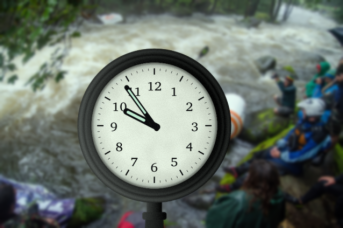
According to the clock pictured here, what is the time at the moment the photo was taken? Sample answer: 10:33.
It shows 9:54
